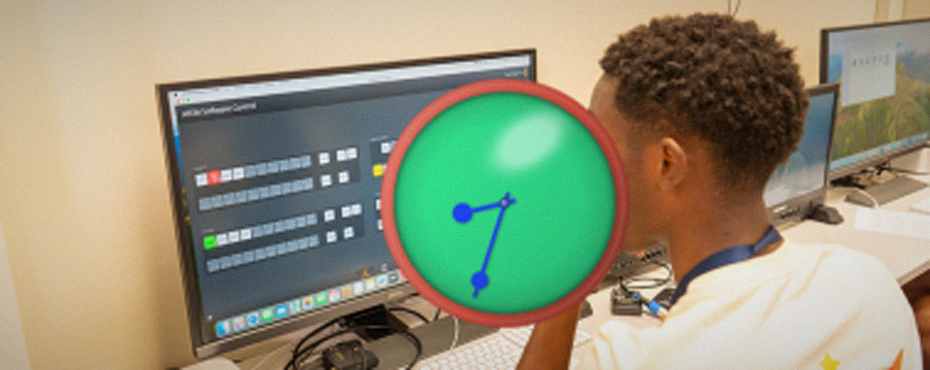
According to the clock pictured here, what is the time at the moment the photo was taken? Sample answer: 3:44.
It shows 8:33
